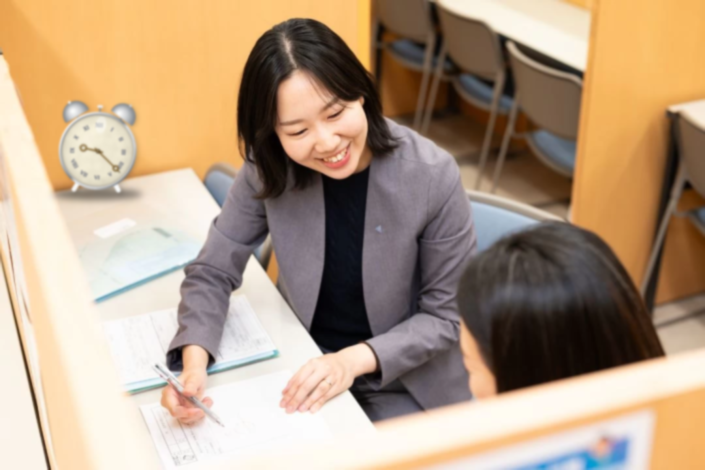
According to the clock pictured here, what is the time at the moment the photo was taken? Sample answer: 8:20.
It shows 9:22
